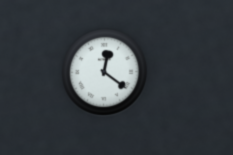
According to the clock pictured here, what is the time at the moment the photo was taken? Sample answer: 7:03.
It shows 12:21
